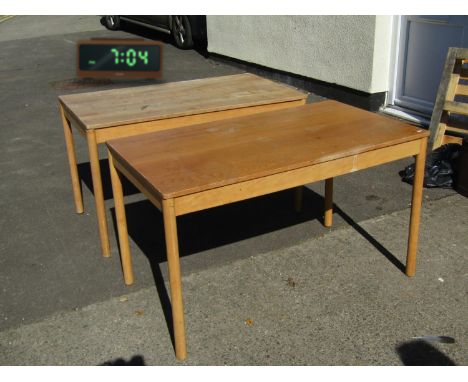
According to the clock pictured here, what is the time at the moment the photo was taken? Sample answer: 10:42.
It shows 7:04
